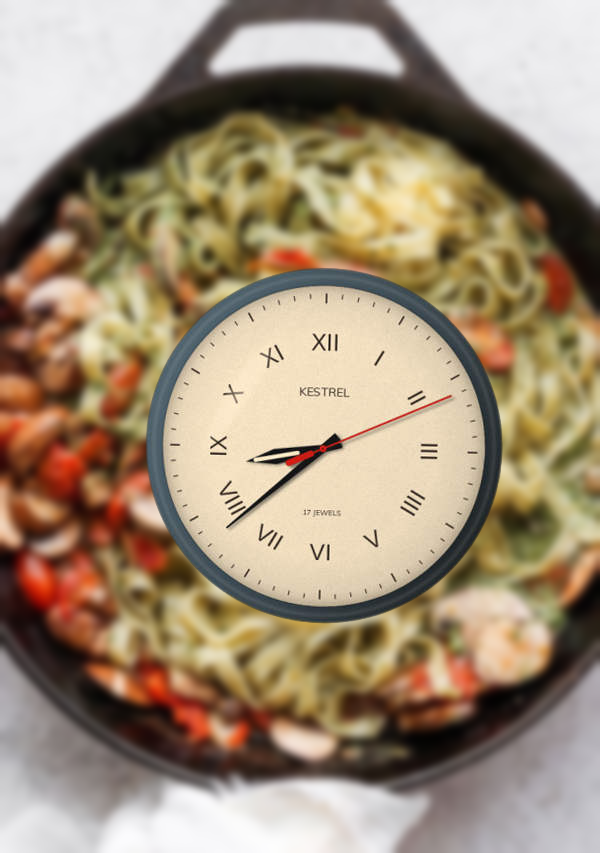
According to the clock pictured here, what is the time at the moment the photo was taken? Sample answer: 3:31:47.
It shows 8:38:11
